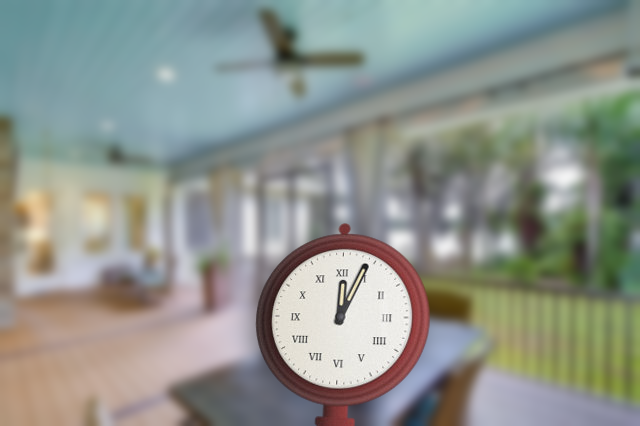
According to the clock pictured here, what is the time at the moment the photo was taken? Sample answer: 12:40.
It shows 12:04
